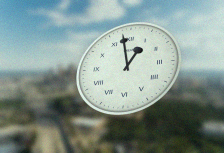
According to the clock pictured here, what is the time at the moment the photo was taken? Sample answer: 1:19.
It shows 12:58
